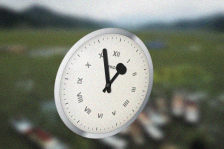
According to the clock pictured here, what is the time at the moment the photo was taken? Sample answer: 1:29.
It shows 12:56
